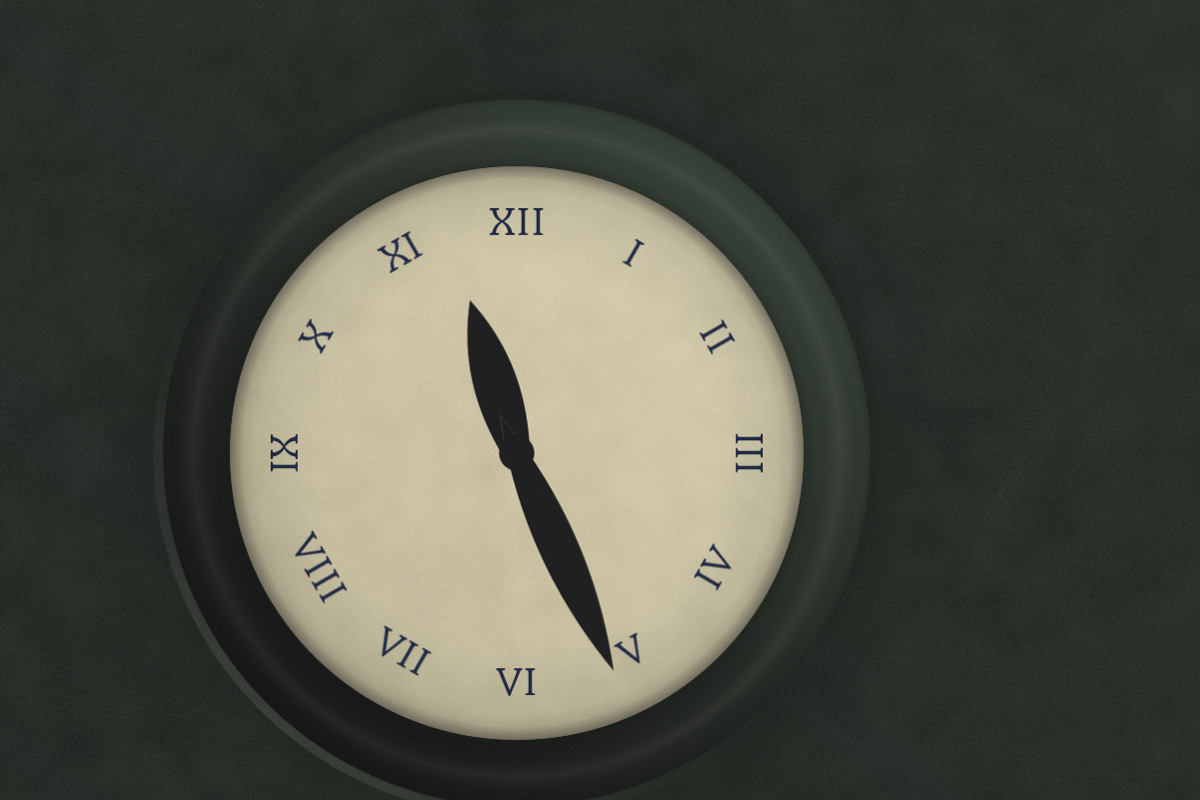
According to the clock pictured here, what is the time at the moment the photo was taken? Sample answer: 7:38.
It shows 11:26
